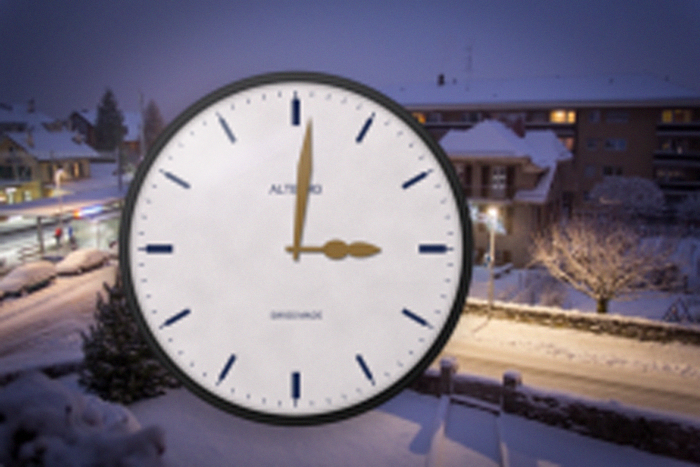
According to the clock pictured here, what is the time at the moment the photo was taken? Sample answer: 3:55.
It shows 3:01
